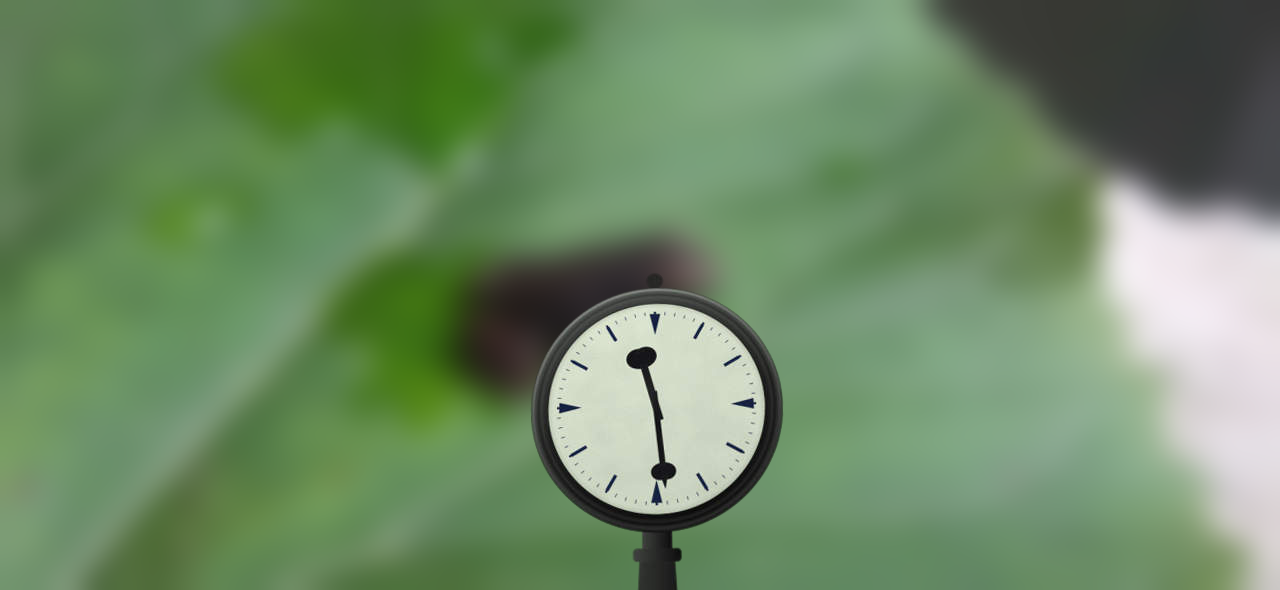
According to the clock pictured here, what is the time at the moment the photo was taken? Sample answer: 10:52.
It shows 11:29
